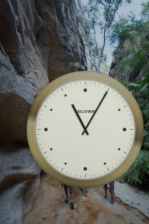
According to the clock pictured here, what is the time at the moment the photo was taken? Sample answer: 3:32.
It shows 11:05
